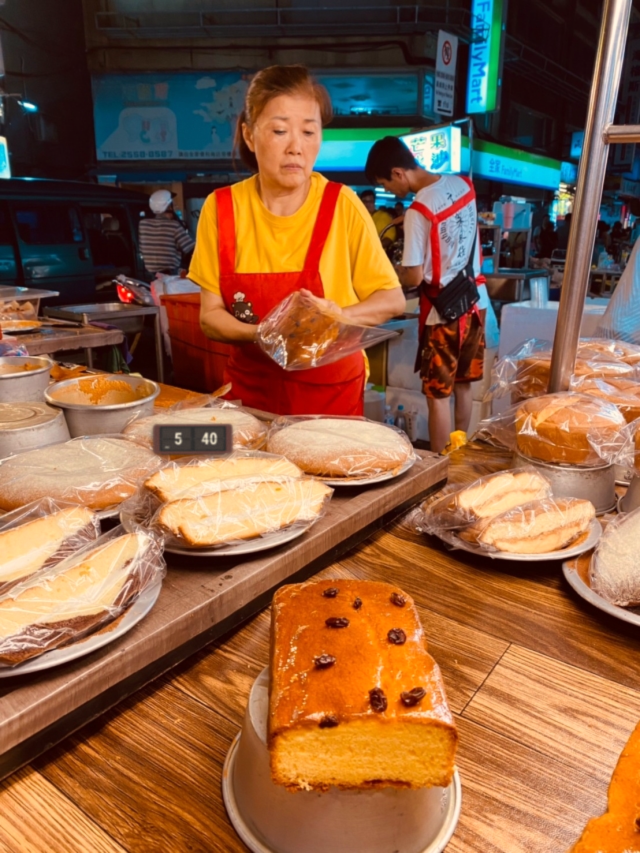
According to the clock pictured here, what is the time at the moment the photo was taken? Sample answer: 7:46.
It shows 5:40
